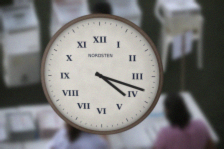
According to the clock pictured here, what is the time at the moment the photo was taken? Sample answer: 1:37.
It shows 4:18
